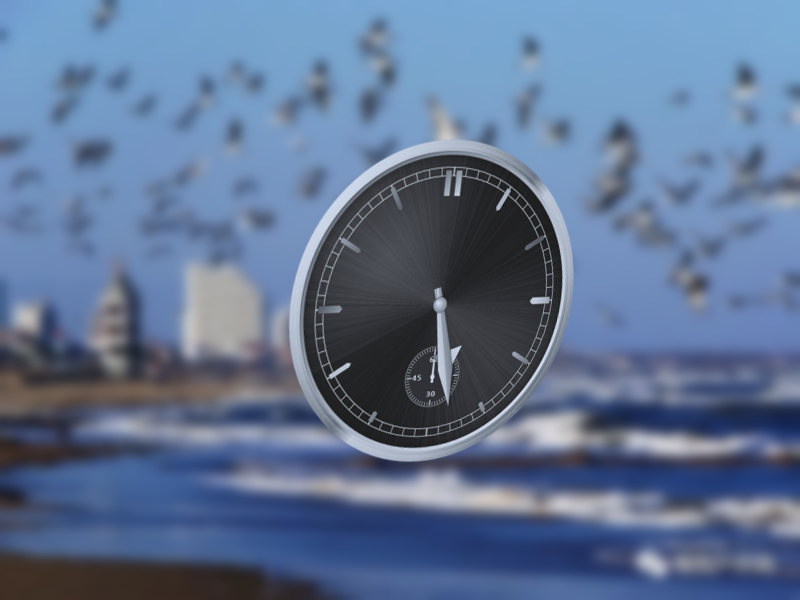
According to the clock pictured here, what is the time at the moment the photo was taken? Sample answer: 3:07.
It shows 5:28
